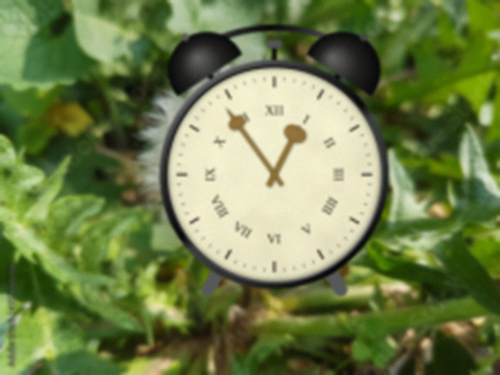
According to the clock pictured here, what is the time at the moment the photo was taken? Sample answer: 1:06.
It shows 12:54
